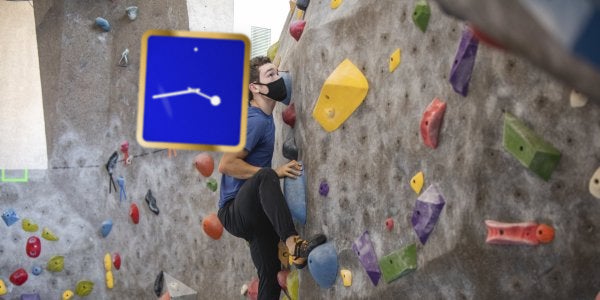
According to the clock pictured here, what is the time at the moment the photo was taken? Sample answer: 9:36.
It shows 3:43
